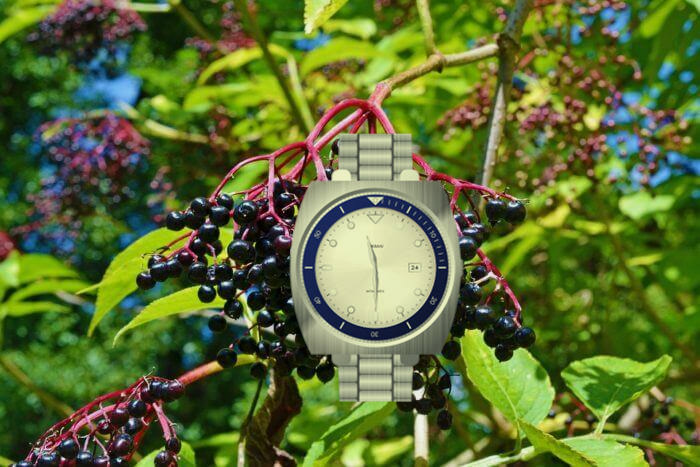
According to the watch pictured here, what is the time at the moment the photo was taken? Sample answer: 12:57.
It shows 11:30
